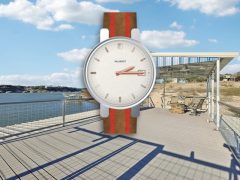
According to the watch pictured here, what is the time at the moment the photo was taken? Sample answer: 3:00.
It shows 2:15
